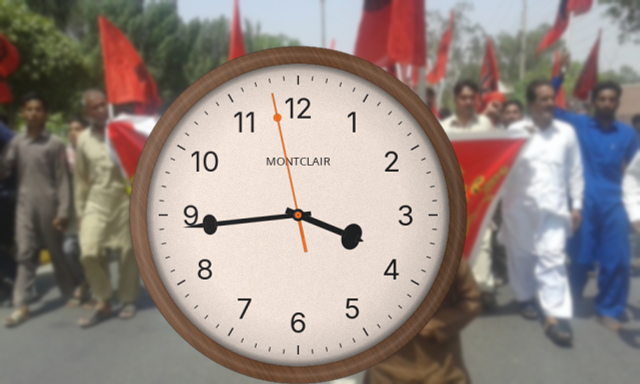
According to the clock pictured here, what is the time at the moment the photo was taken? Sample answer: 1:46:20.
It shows 3:43:58
